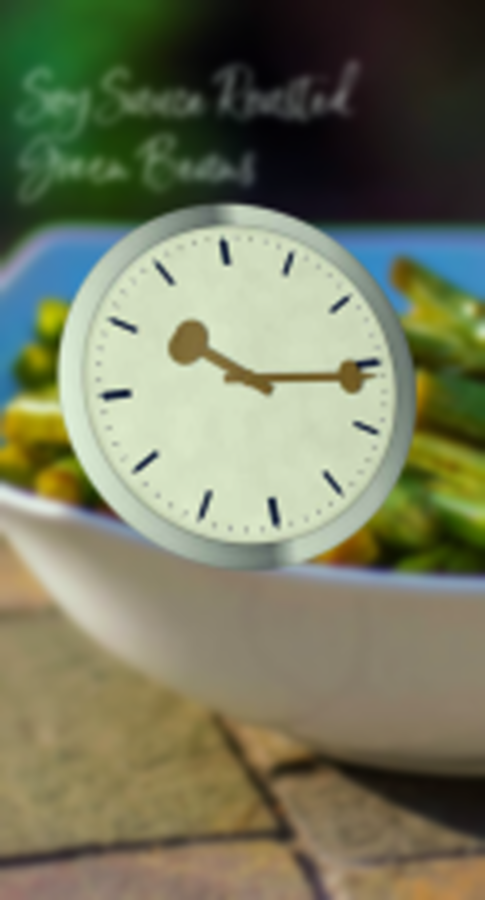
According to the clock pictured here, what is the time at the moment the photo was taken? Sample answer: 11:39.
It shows 10:16
